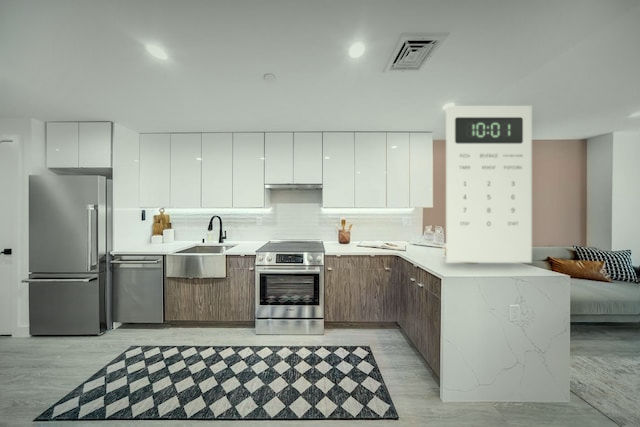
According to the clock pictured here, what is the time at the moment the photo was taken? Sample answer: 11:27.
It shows 10:01
